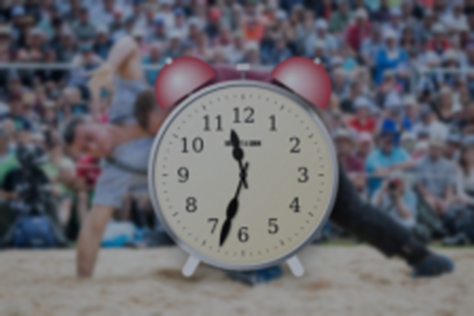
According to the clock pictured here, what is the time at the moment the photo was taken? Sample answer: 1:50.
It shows 11:33
